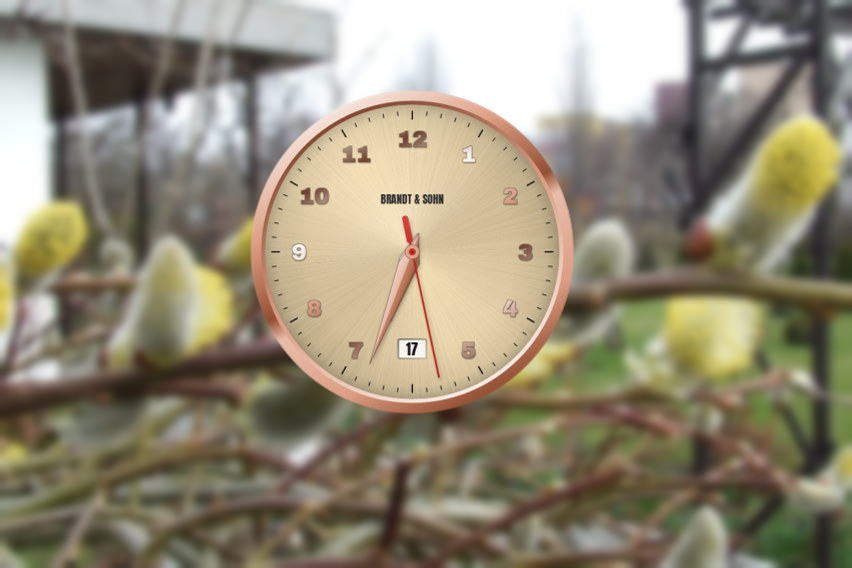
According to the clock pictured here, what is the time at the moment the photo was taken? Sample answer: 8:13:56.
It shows 6:33:28
